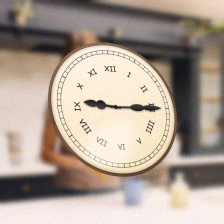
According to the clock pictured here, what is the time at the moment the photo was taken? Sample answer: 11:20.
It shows 9:15
